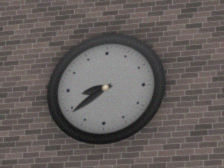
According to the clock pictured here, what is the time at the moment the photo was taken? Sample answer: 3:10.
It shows 8:39
